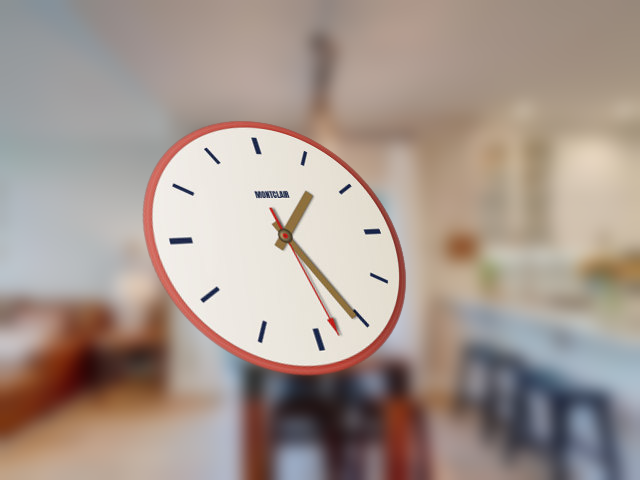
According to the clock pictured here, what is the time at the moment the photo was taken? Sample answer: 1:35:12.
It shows 1:25:28
